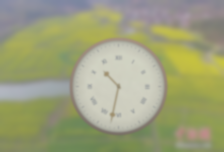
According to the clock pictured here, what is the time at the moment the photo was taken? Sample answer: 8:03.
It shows 10:32
